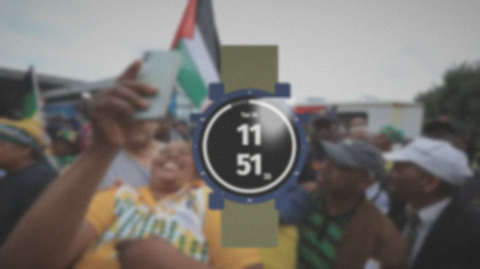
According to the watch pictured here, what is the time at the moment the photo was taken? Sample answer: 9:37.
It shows 11:51
